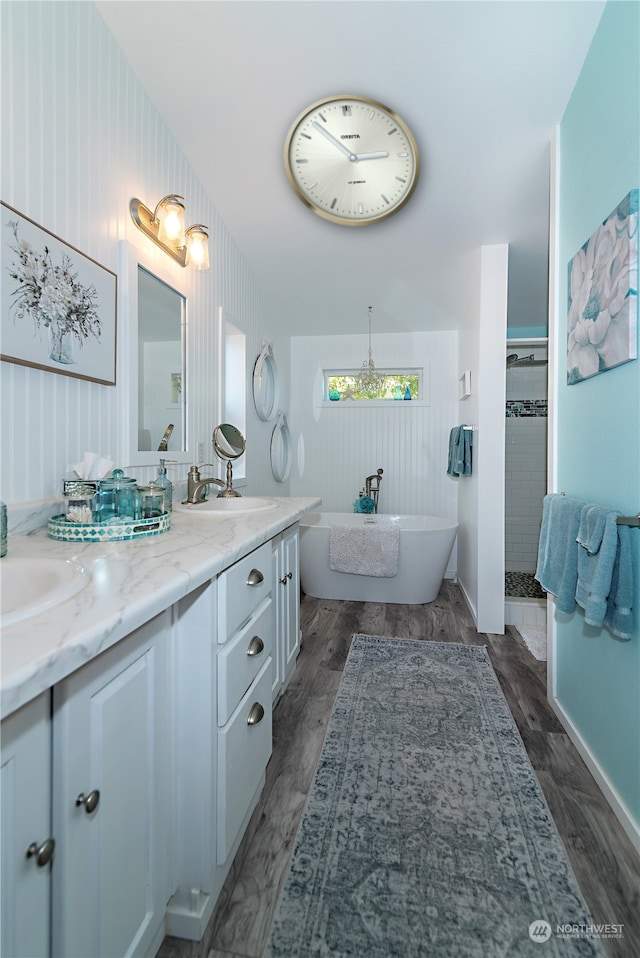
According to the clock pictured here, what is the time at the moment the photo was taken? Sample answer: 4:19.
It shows 2:53
